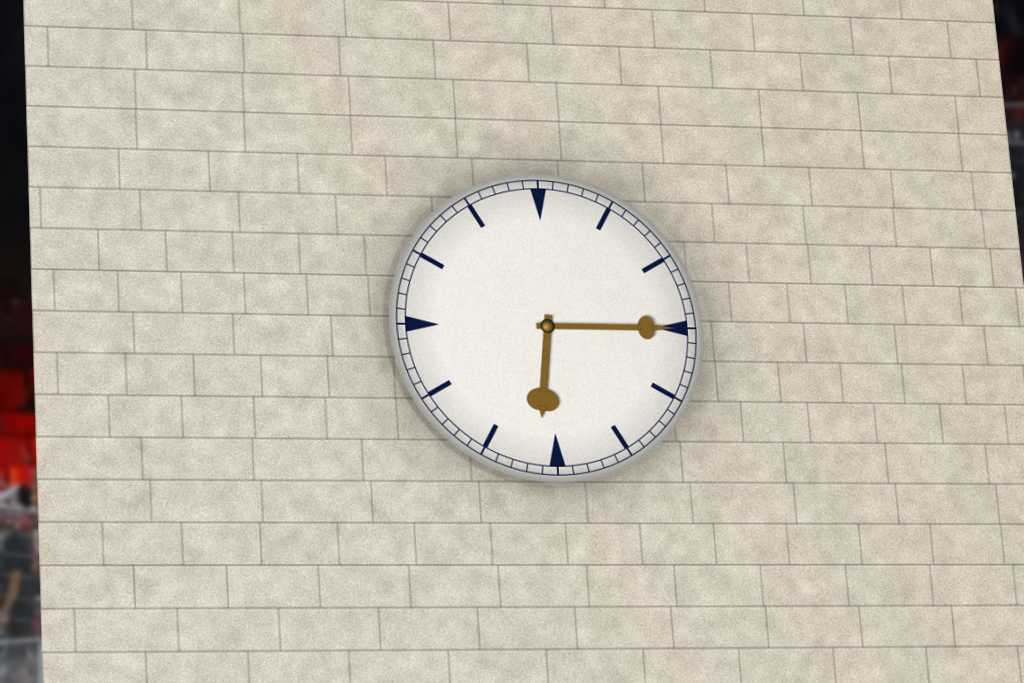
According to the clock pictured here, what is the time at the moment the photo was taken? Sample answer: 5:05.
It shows 6:15
